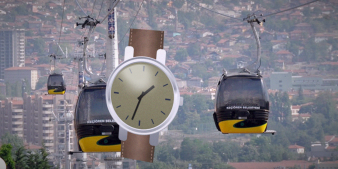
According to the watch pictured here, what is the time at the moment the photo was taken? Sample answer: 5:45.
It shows 1:33
